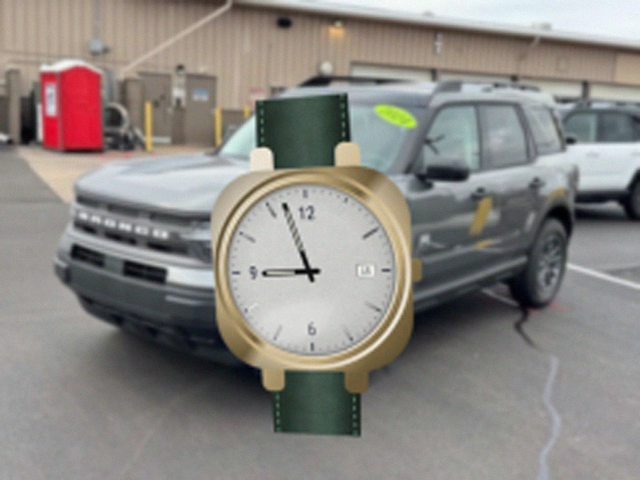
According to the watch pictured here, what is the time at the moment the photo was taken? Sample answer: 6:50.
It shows 8:57
